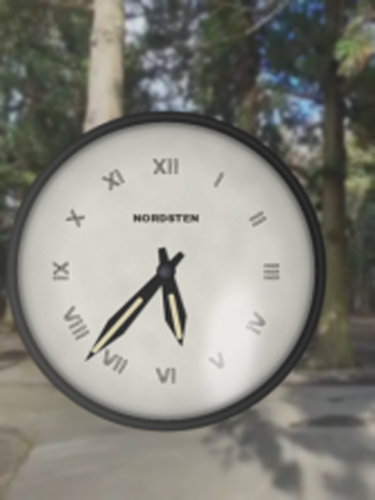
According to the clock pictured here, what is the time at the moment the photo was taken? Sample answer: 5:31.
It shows 5:37
